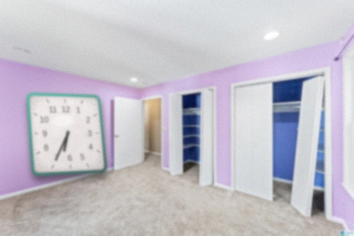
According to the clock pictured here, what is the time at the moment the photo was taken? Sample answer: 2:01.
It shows 6:35
